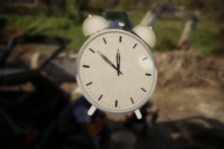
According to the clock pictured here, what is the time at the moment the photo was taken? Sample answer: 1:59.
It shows 11:51
